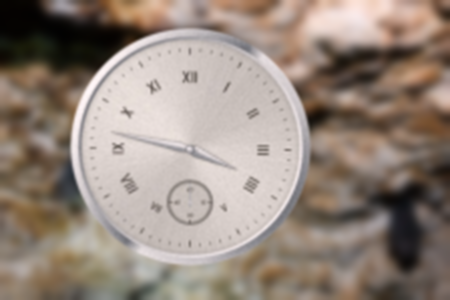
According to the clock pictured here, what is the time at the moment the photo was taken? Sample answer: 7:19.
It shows 3:47
